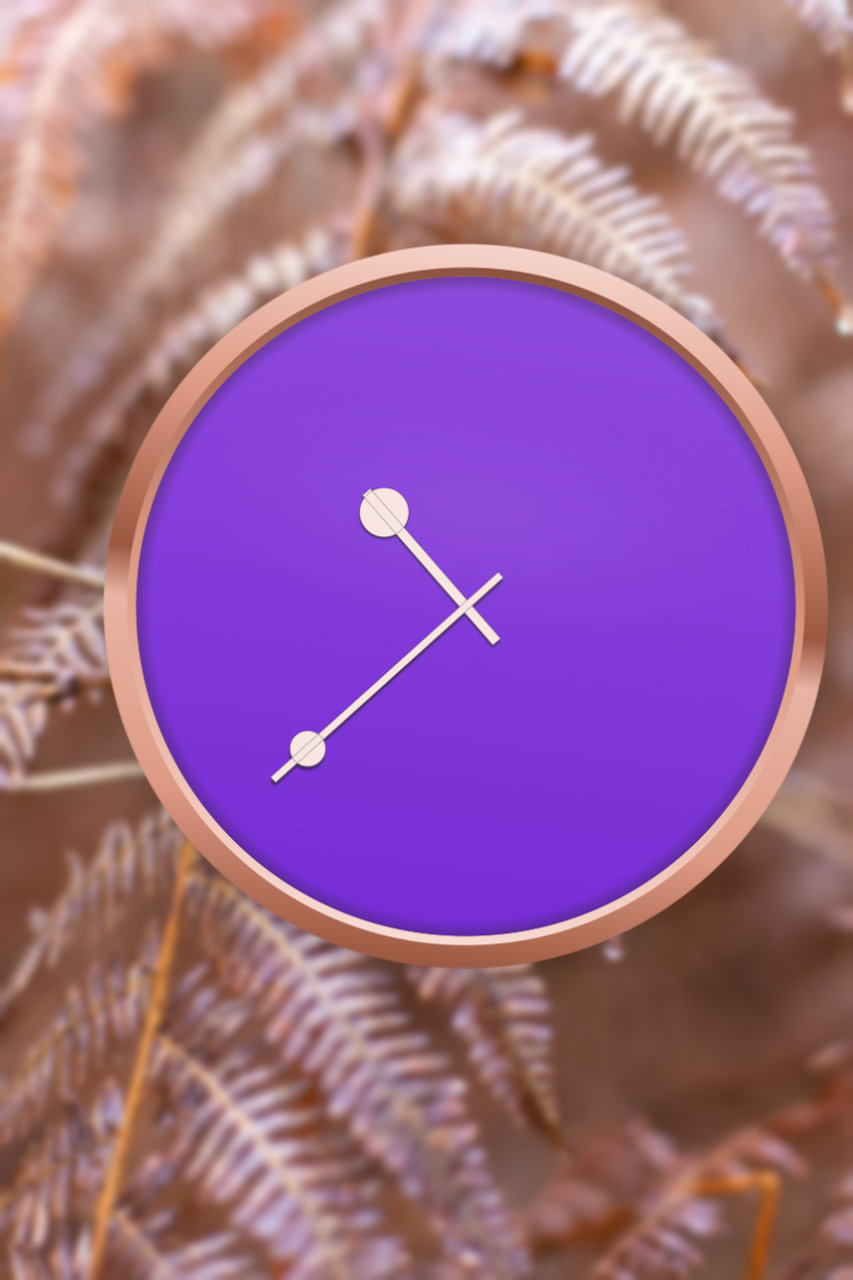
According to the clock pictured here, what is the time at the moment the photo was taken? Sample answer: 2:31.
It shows 10:38
